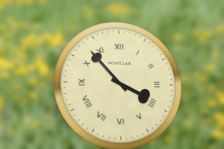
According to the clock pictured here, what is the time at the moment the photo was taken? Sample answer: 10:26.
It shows 3:53
